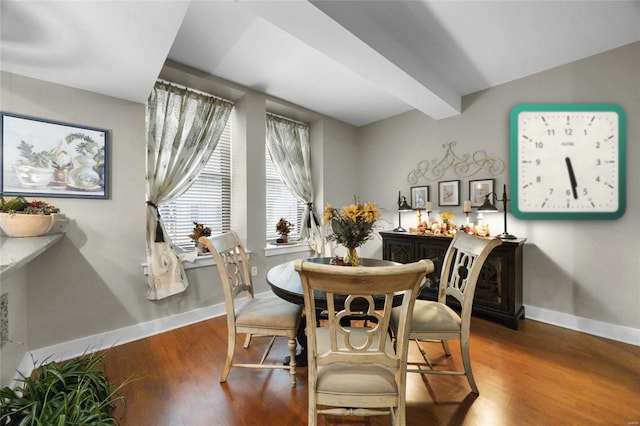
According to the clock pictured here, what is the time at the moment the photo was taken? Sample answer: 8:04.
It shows 5:28
